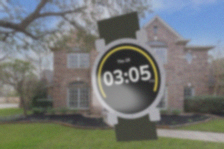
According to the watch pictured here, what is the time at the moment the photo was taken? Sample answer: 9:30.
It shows 3:05
